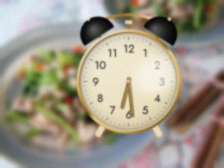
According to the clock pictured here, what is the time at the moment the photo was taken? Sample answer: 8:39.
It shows 6:29
